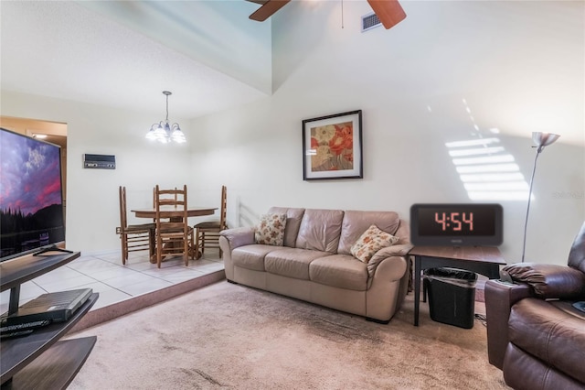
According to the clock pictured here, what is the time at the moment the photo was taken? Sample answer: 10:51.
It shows 4:54
